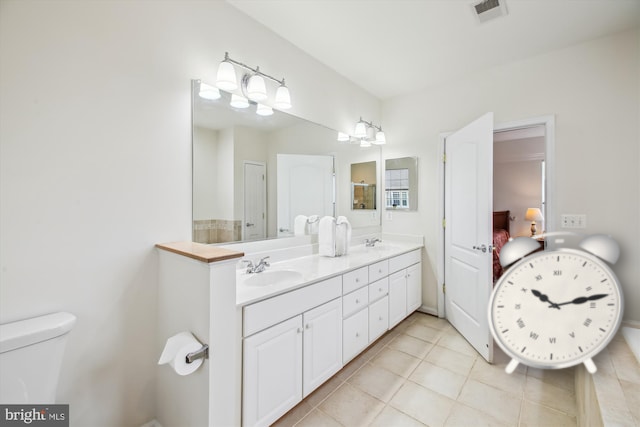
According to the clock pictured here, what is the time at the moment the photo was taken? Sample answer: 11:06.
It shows 10:13
